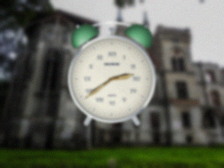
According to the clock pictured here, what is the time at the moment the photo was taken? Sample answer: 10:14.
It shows 2:39
